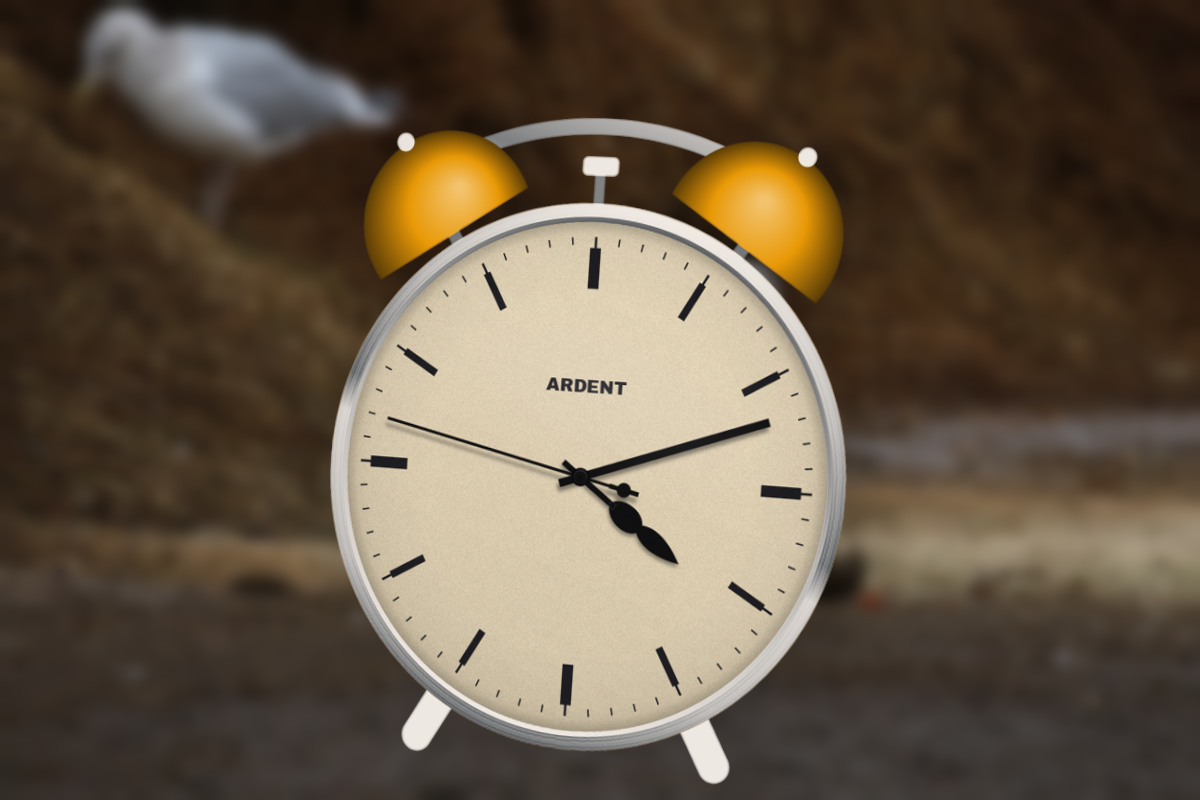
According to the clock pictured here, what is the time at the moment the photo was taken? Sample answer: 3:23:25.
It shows 4:11:47
